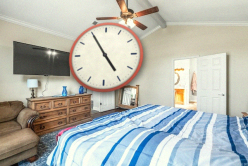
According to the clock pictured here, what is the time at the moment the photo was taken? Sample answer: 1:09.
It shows 4:55
